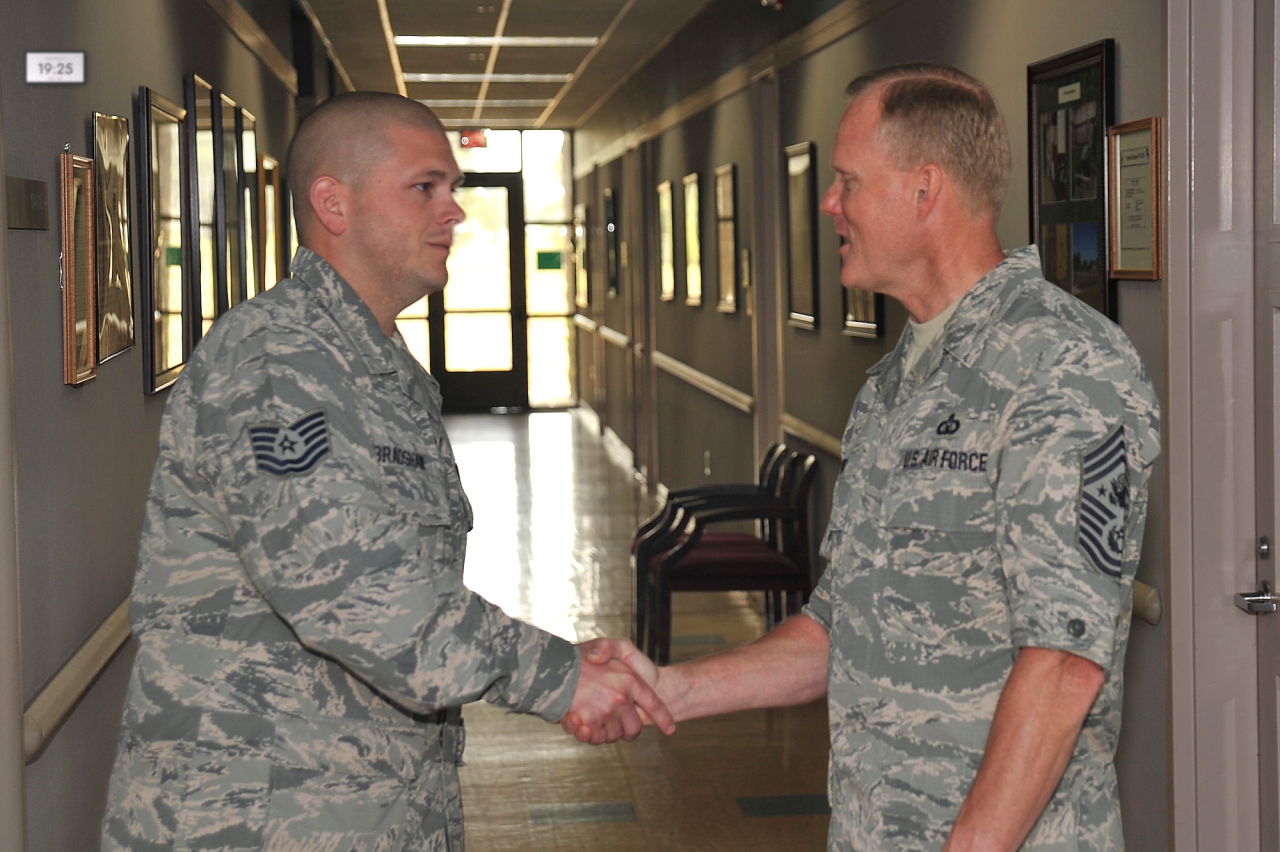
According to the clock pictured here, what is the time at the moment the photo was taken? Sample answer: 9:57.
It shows 19:25
